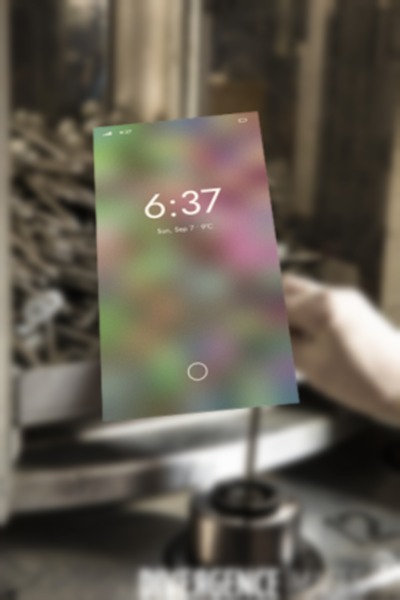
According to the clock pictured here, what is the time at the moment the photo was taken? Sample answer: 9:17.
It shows 6:37
